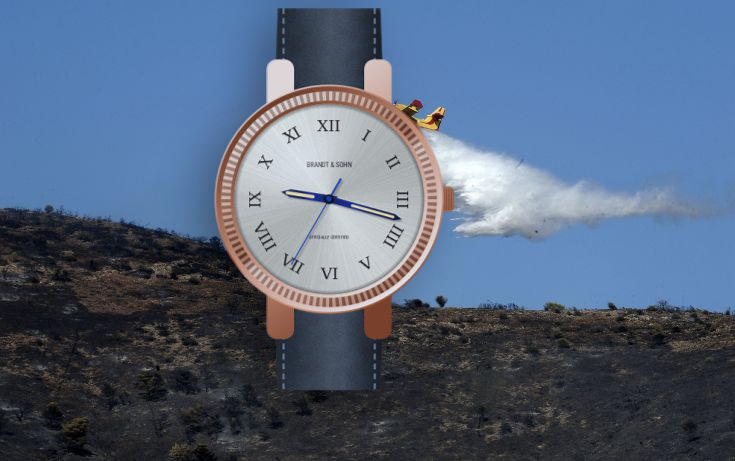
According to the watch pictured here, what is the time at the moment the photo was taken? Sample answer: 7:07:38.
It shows 9:17:35
